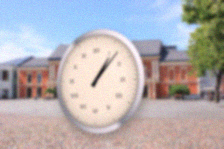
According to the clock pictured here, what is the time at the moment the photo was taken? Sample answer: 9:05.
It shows 1:07
